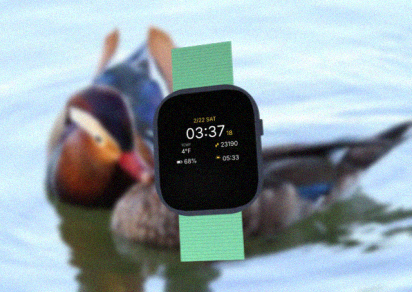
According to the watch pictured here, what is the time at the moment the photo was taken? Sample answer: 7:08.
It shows 3:37
